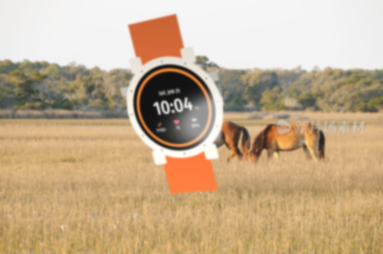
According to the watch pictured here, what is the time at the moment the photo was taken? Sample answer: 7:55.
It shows 10:04
